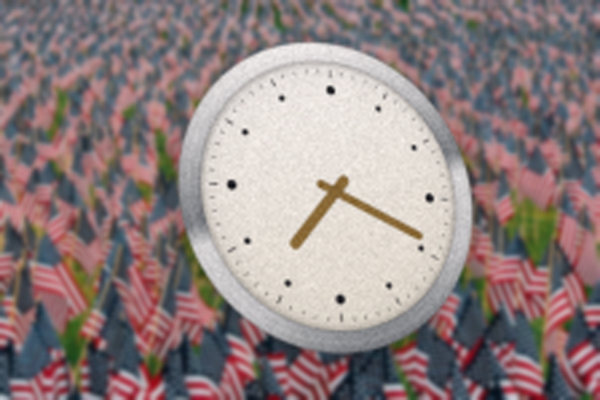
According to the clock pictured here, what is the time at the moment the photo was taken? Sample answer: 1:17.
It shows 7:19
